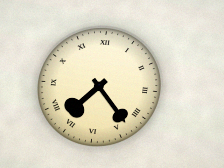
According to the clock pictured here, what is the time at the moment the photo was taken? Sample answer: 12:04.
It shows 7:23
